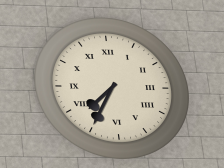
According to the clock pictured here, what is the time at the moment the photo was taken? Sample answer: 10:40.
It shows 7:35
